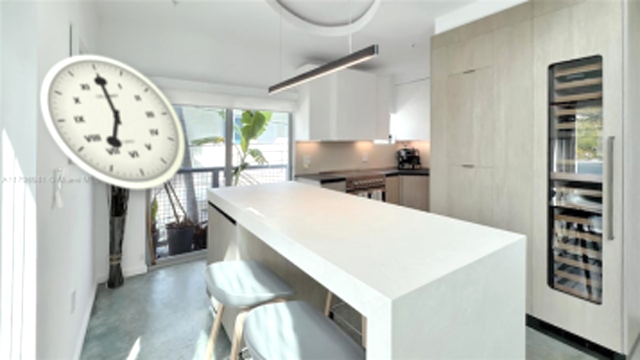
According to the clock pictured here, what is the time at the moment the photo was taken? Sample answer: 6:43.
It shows 7:00
